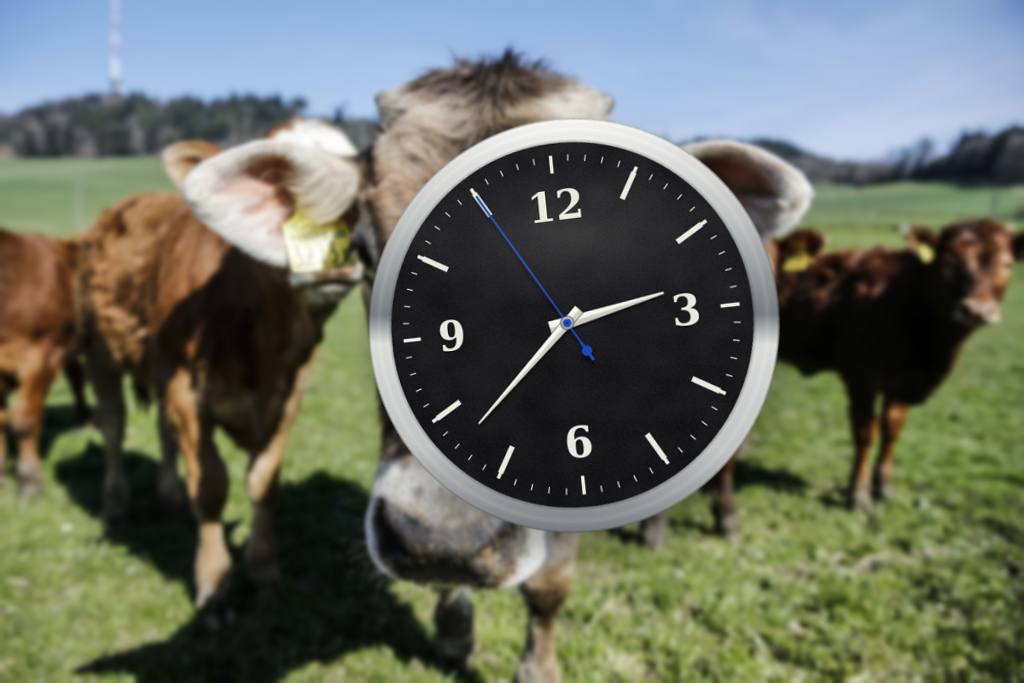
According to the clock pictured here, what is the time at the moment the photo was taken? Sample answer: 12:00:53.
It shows 2:37:55
